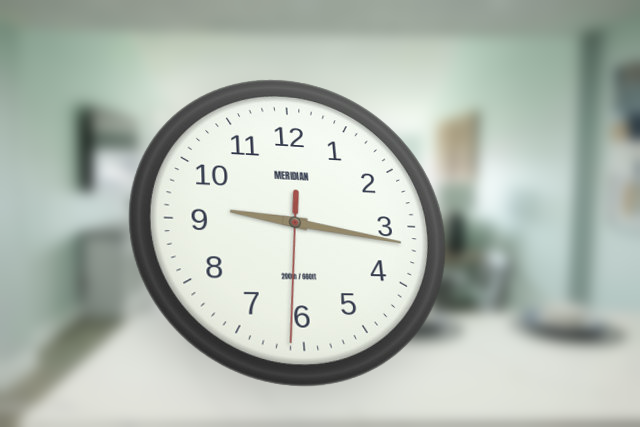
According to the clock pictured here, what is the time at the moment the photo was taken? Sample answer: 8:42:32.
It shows 9:16:31
